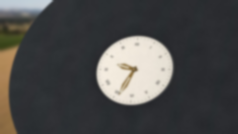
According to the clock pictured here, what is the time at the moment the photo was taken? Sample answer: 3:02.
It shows 9:34
